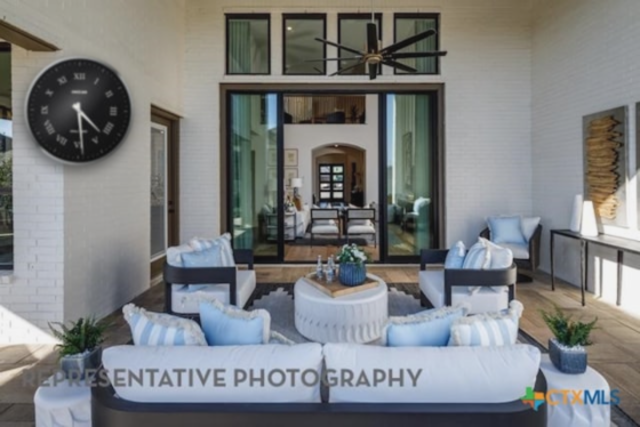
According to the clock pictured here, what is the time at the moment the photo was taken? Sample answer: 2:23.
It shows 4:29
